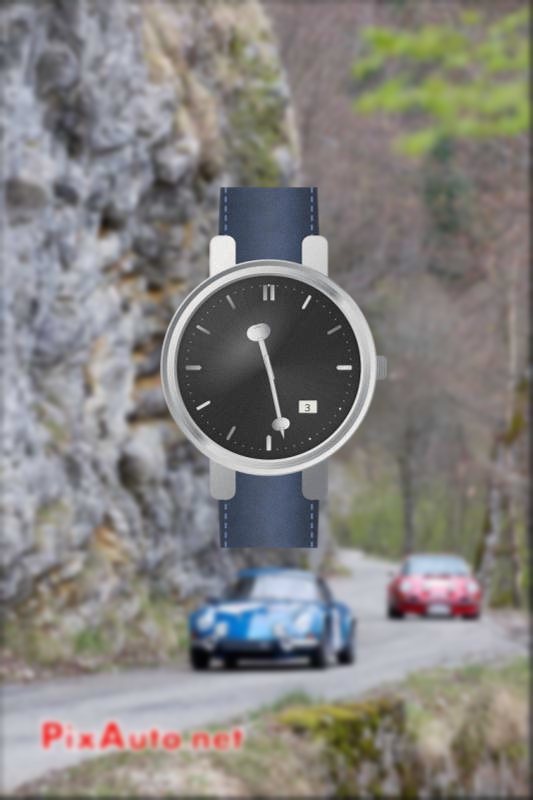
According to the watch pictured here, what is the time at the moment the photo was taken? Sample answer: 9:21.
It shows 11:28
